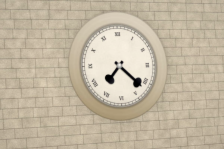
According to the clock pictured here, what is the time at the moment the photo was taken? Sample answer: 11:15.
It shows 7:22
